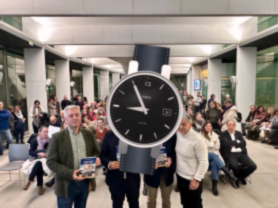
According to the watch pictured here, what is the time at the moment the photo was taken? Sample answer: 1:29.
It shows 8:55
